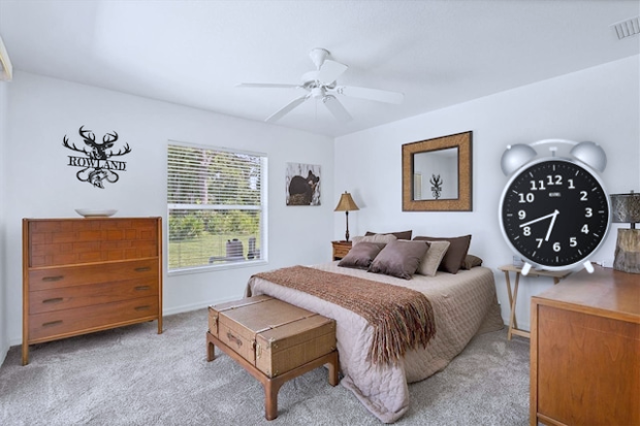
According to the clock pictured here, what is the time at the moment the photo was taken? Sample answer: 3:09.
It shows 6:42
